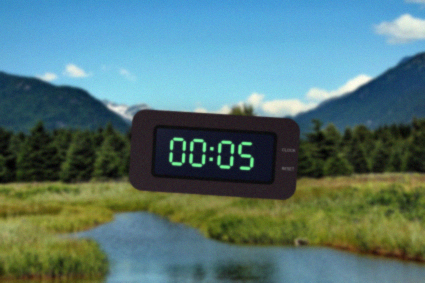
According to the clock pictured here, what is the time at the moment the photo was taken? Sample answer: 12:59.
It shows 0:05
